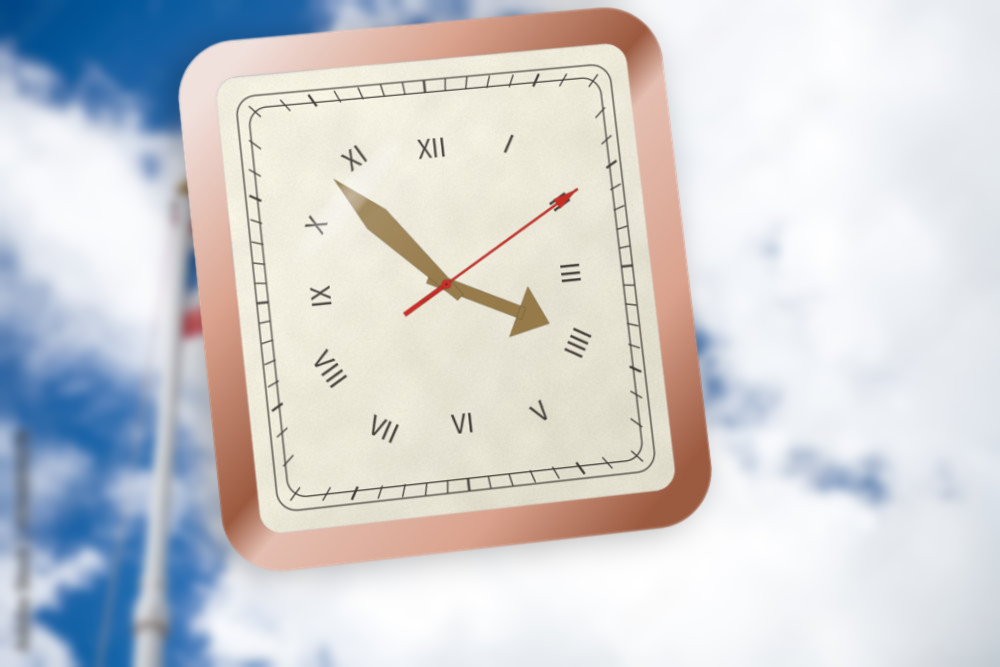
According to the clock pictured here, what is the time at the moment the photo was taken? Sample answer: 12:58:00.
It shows 3:53:10
